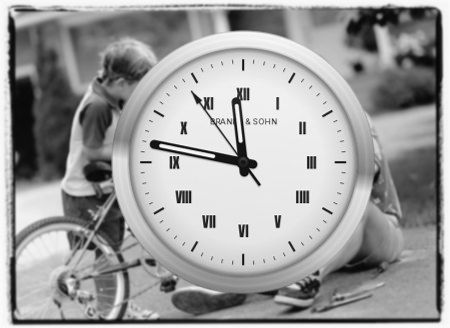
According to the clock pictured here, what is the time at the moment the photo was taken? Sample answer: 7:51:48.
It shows 11:46:54
